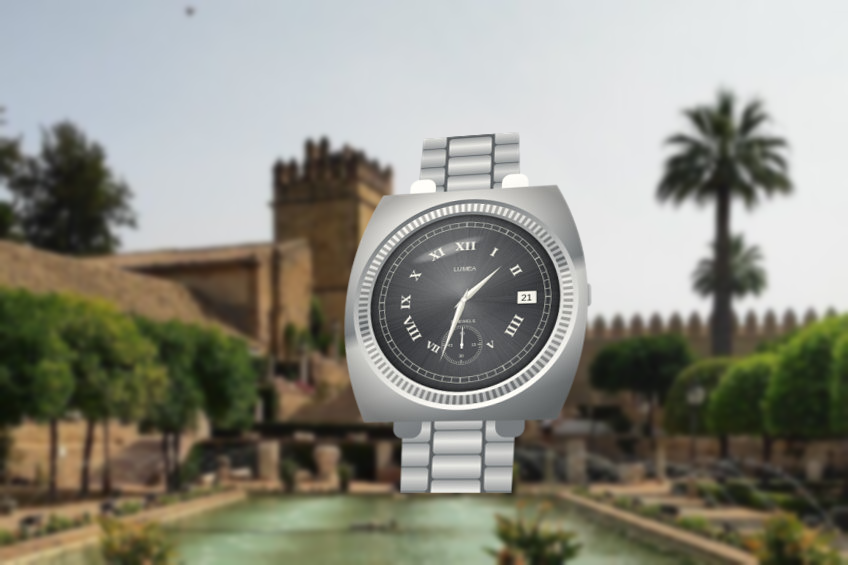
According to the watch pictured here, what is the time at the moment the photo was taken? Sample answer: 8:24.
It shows 1:33
